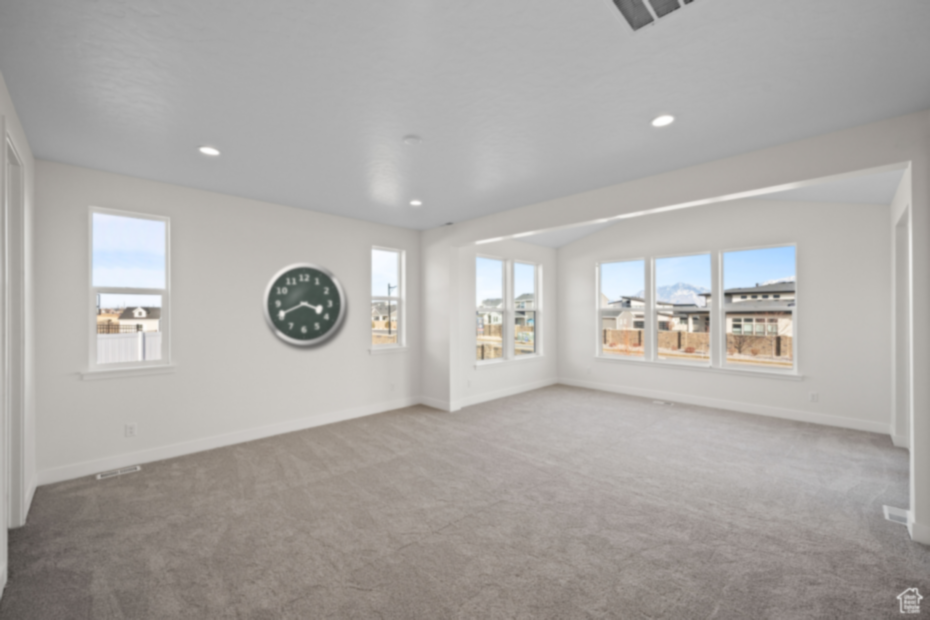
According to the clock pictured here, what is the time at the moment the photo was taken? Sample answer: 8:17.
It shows 3:41
